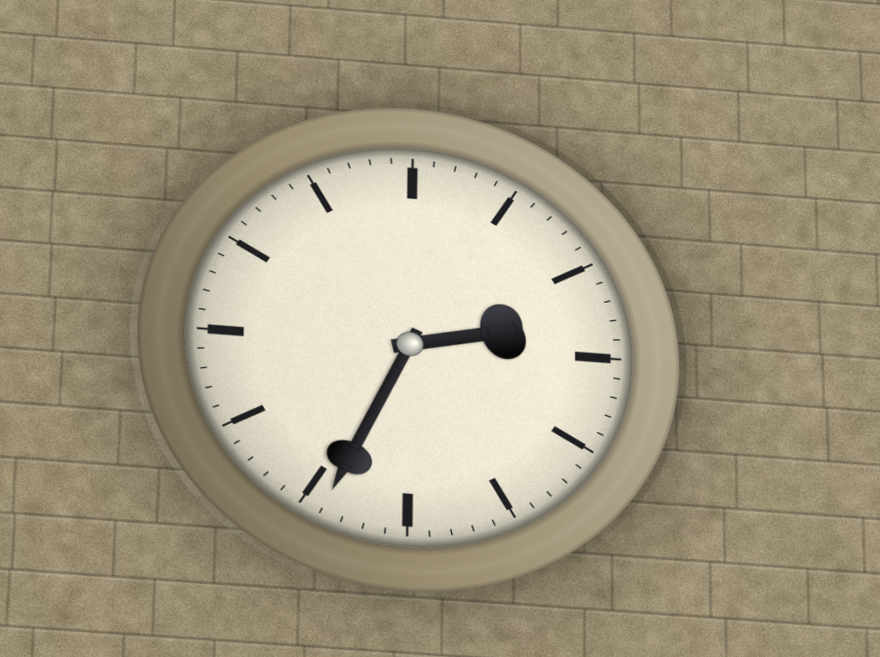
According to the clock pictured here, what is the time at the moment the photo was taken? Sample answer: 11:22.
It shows 2:34
